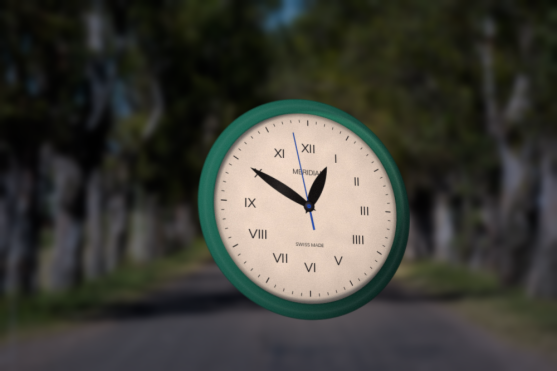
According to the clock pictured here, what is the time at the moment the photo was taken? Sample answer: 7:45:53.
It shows 12:49:58
